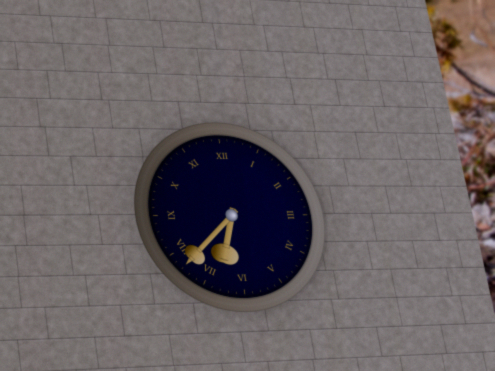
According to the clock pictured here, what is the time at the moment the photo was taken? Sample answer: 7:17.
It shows 6:38
